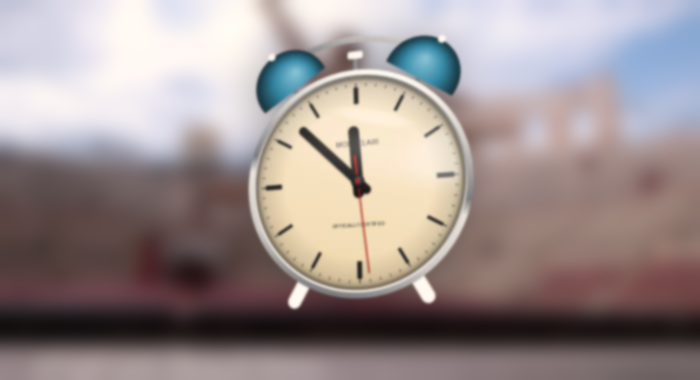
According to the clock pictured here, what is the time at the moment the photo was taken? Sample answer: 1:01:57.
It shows 11:52:29
